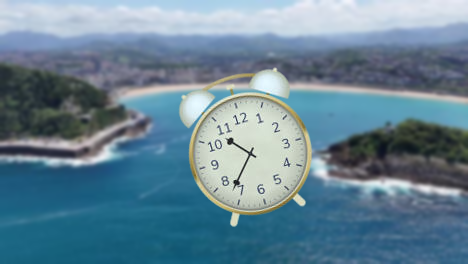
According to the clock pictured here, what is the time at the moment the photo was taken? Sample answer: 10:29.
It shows 10:37
